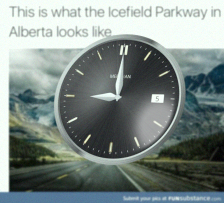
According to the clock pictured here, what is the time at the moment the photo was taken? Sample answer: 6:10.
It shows 9:00
